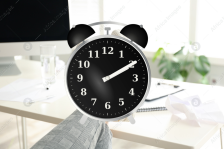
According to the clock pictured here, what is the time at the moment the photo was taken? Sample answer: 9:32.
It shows 2:10
